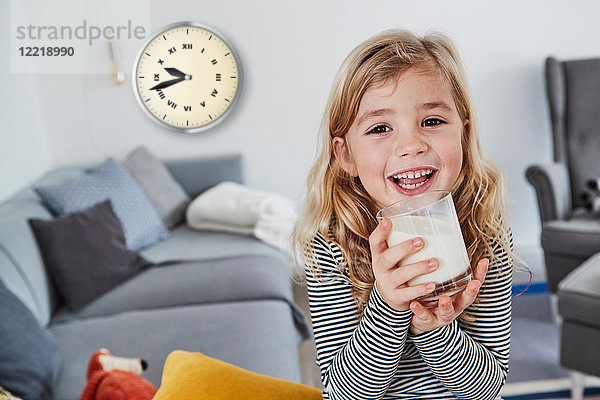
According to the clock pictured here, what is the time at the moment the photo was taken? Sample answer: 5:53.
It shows 9:42
